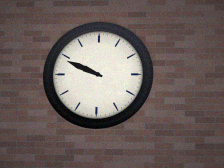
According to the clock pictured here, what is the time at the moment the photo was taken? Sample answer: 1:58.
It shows 9:49
